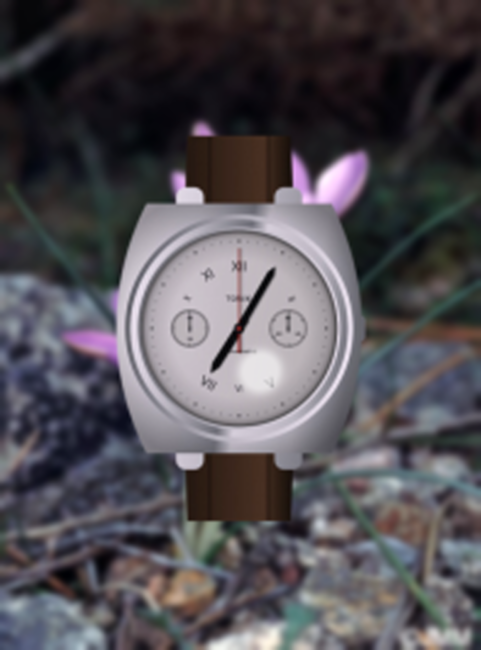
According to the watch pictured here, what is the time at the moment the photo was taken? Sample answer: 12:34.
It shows 7:05
